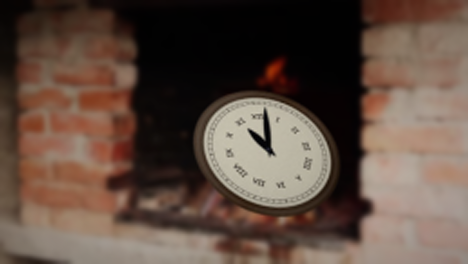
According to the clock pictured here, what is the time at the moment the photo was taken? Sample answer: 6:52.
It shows 11:02
